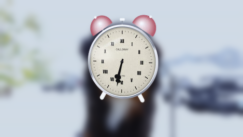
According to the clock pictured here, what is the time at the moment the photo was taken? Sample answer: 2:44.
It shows 6:32
